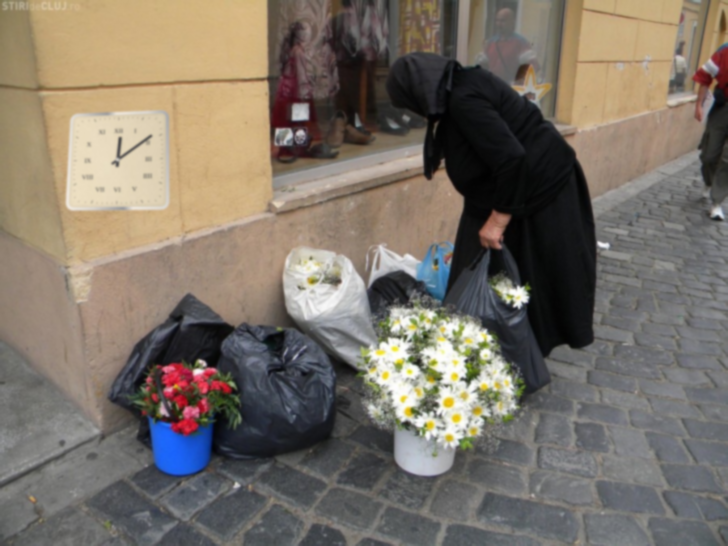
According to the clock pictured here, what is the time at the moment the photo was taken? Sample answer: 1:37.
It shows 12:09
